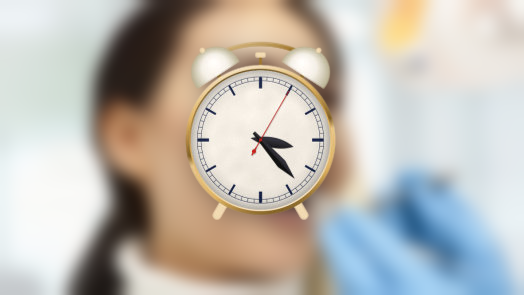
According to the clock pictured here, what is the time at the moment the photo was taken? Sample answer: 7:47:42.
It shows 3:23:05
